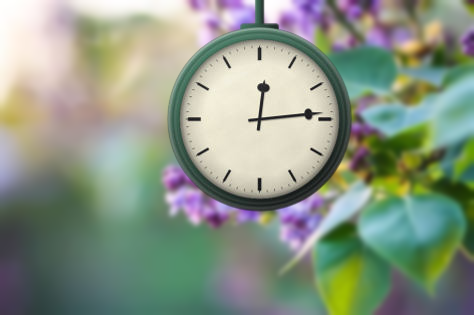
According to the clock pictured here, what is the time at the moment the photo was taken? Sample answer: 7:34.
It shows 12:14
